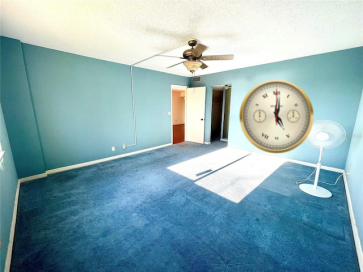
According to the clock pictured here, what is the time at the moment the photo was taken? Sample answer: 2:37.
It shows 5:01
